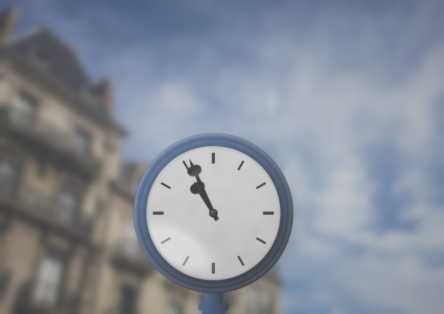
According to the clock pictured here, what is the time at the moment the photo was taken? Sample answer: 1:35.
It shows 10:56
